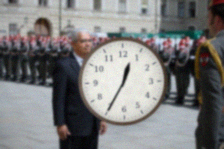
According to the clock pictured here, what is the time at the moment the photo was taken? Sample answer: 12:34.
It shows 12:35
